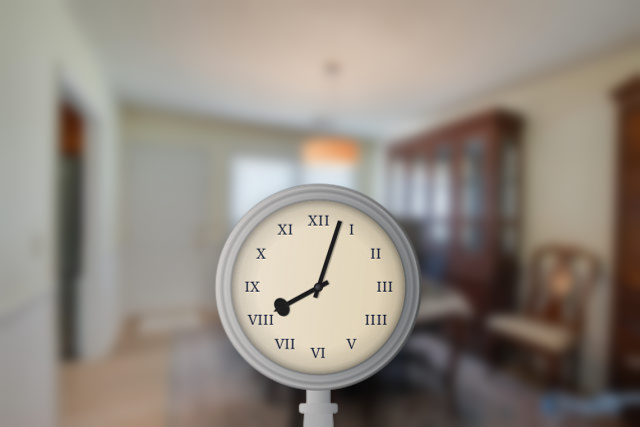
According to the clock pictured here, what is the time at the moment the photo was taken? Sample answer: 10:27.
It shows 8:03
